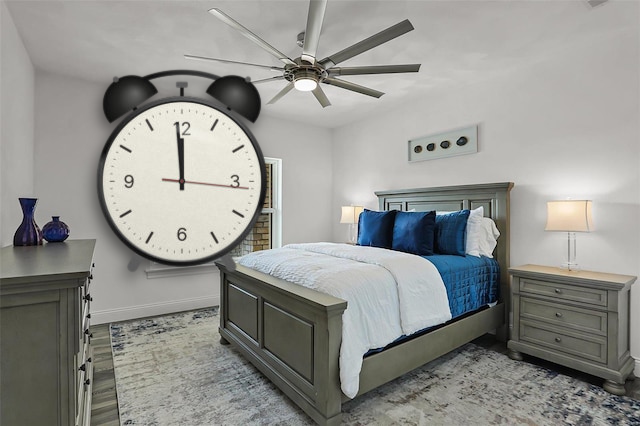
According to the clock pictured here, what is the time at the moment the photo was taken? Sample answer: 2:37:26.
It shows 11:59:16
